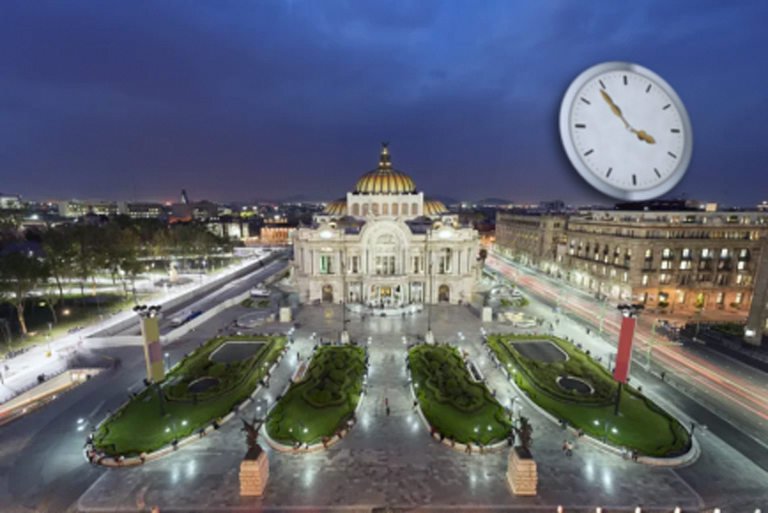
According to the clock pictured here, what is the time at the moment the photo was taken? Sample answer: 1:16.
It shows 3:54
